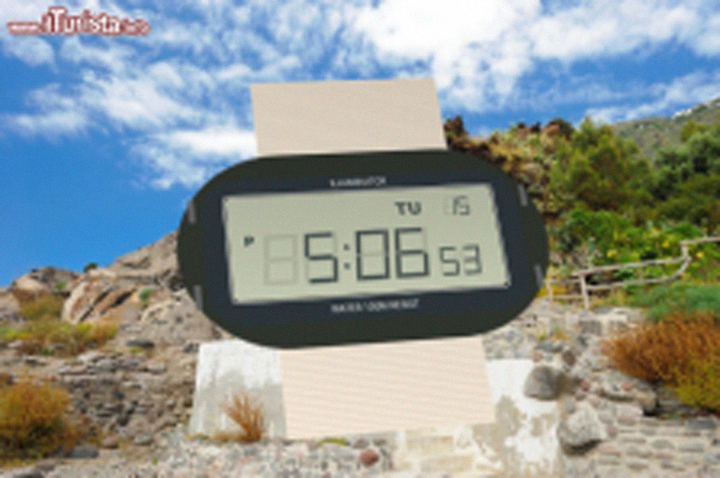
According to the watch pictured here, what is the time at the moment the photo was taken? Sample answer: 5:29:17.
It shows 5:06:53
